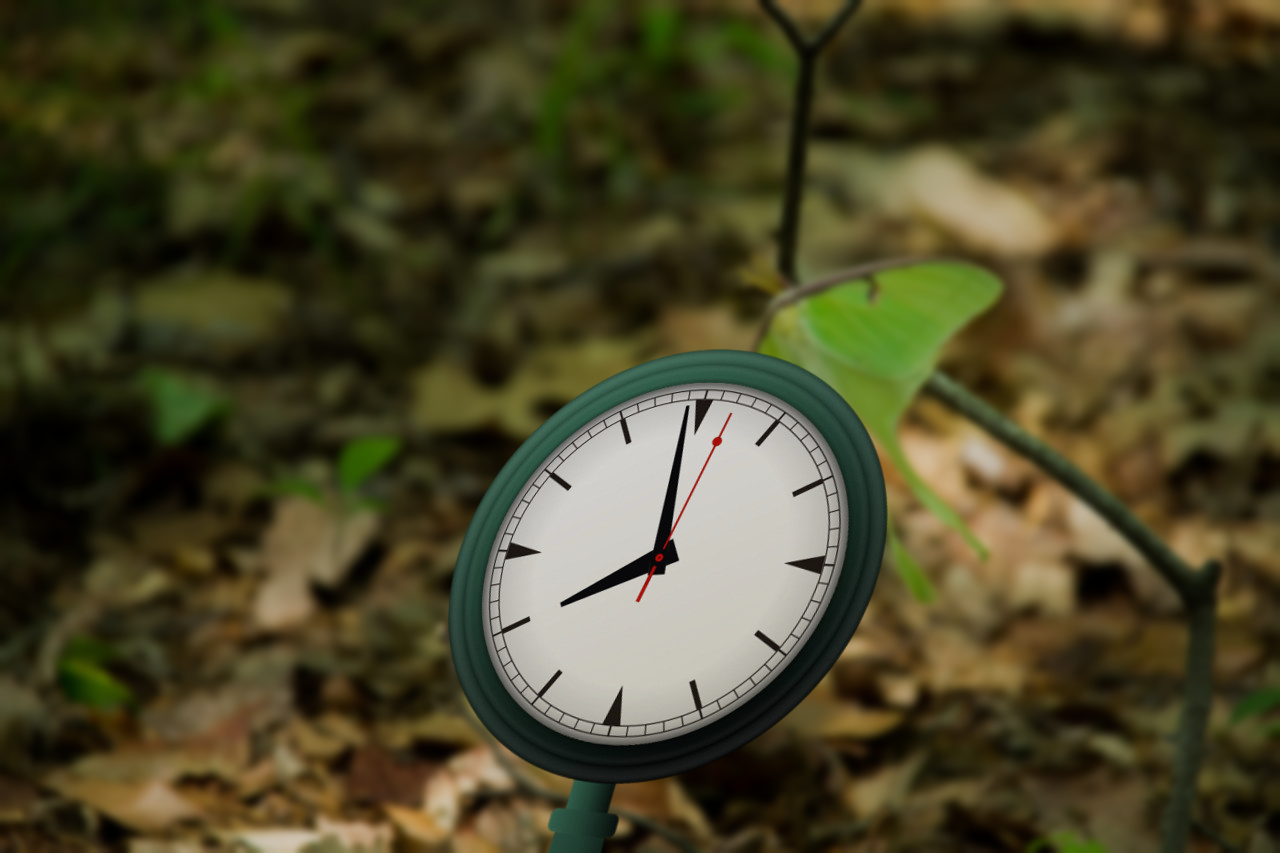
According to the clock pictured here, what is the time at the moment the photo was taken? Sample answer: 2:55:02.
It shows 7:59:02
